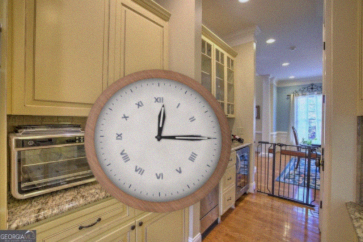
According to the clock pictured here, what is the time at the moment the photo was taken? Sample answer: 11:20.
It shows 12:15
